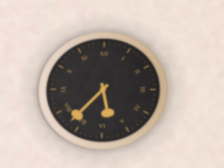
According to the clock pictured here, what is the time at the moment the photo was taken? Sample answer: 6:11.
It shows 5:37
